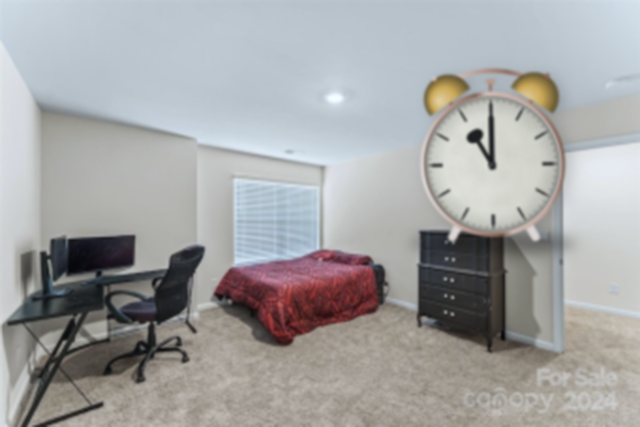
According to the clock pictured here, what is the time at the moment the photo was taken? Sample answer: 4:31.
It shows 11:00
